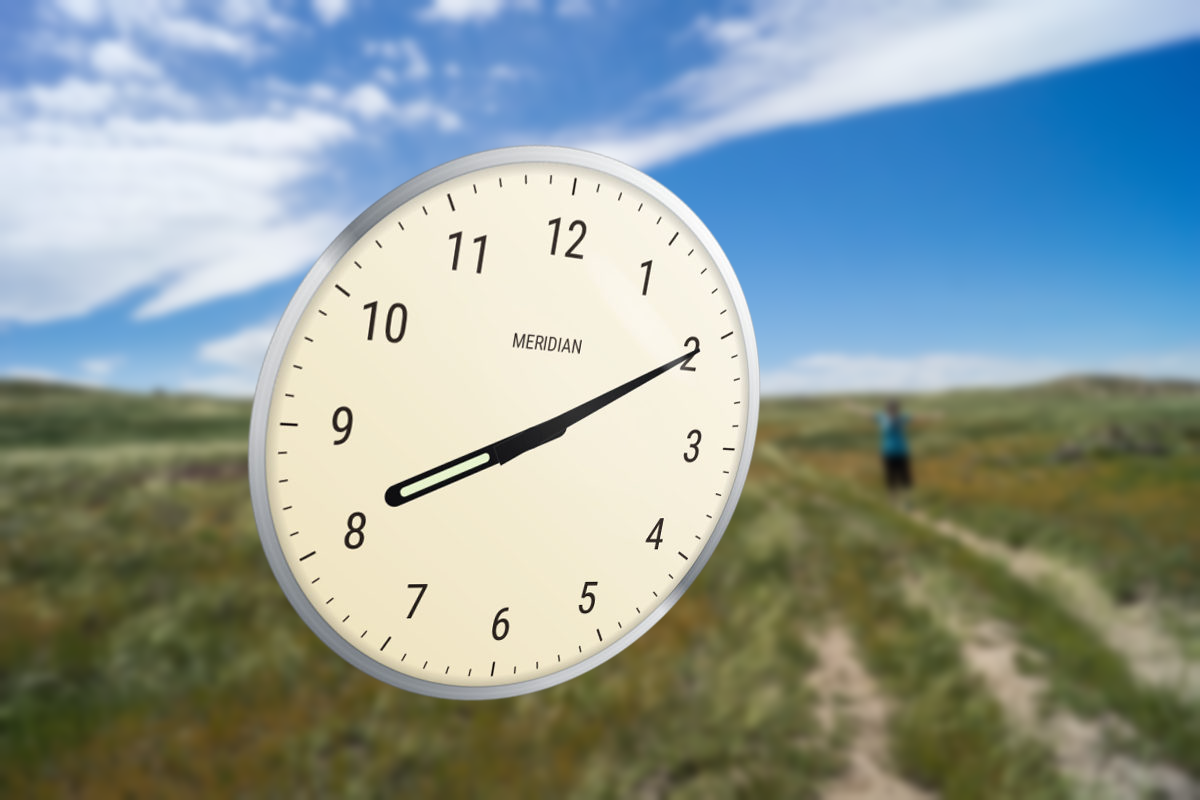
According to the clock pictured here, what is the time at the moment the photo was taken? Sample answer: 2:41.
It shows 8:10
